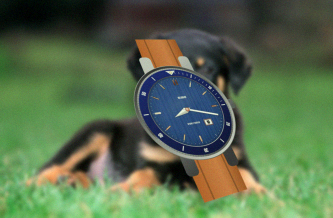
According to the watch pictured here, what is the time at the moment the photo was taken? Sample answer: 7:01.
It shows 8:18
